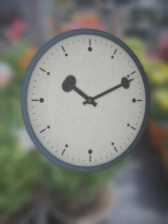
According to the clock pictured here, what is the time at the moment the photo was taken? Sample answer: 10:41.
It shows 10:11
